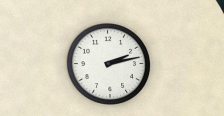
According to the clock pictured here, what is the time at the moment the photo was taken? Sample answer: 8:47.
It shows 2:13
